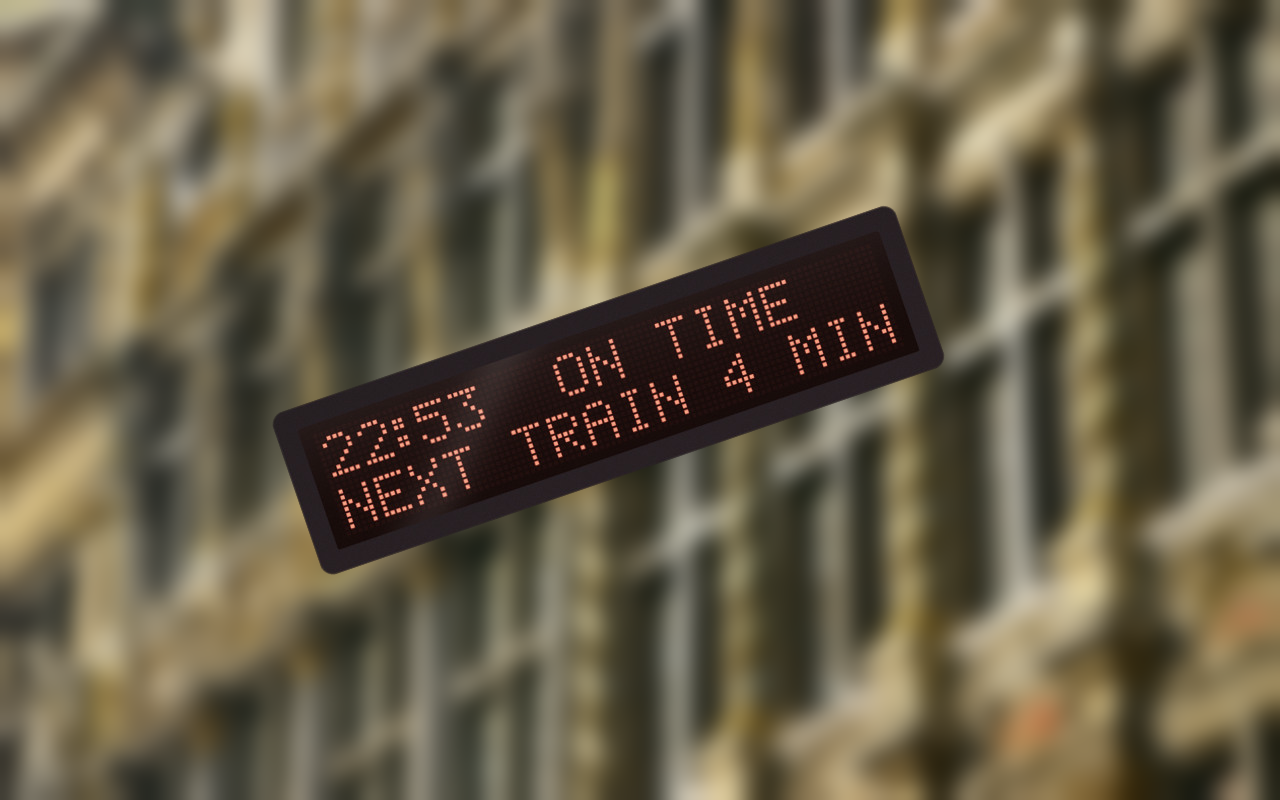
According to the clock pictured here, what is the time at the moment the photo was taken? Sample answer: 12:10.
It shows 22:53
